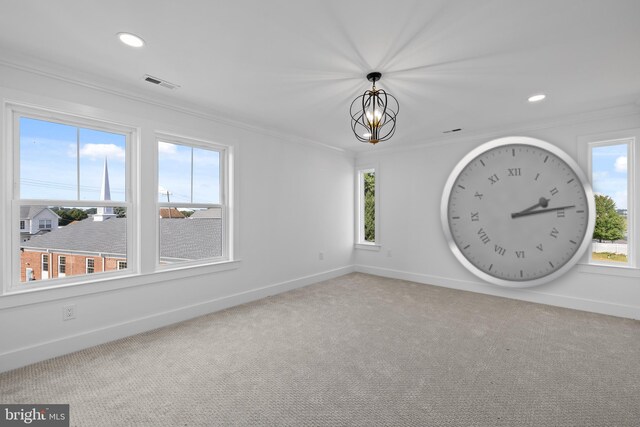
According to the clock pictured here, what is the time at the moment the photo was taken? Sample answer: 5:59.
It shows 2:14
